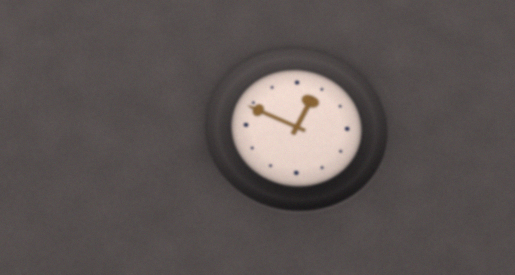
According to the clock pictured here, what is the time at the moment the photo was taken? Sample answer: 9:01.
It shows 12:49
